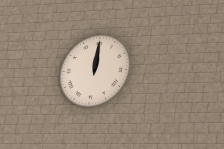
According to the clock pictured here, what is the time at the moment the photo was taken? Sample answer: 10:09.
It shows 12:00
